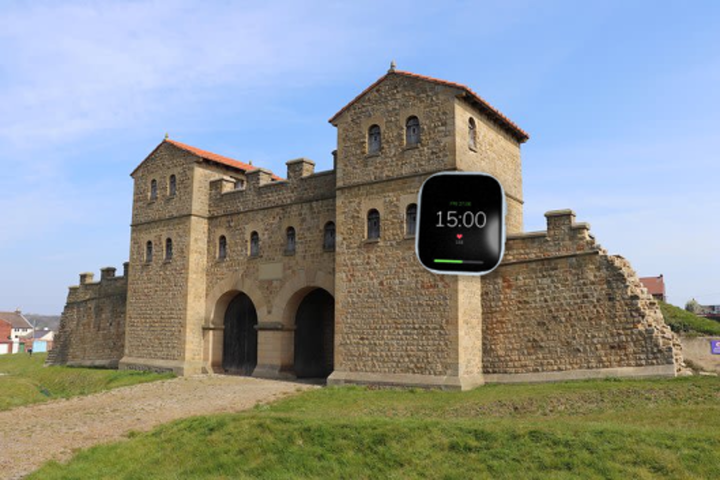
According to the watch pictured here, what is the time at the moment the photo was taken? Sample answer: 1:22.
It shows 15:00
